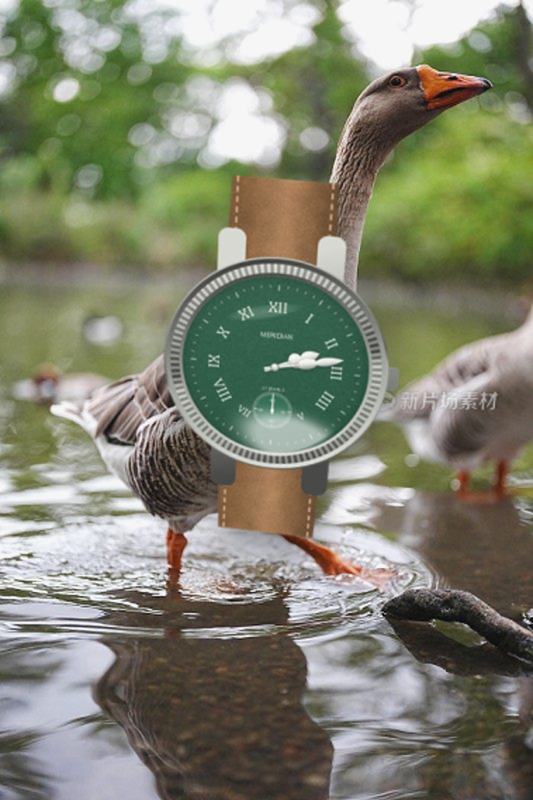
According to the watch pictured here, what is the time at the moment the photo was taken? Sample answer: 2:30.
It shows 2:13
